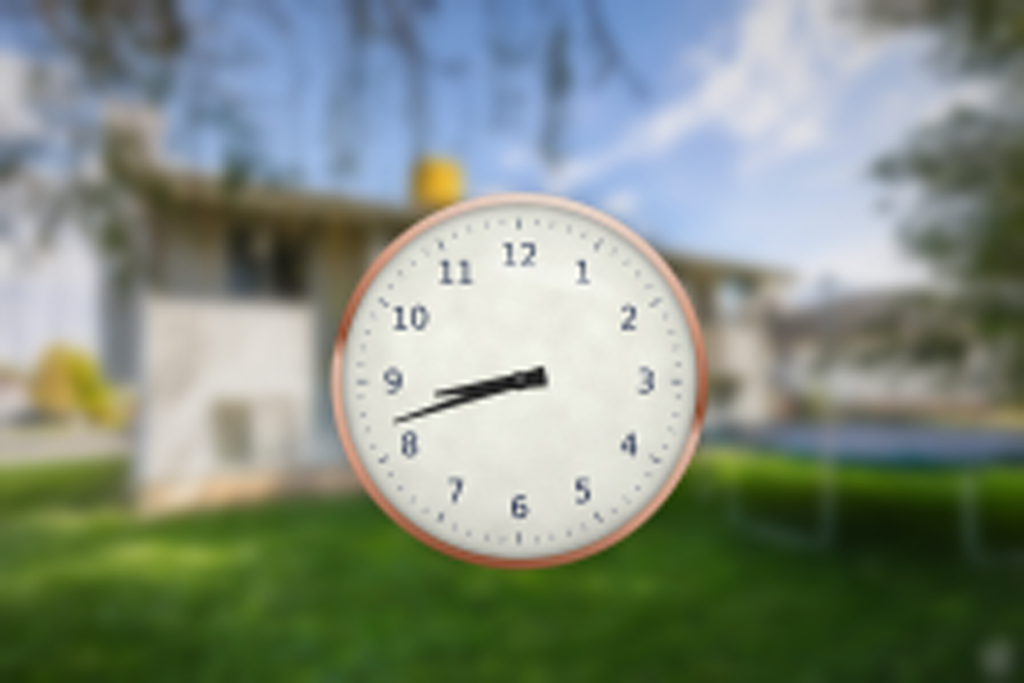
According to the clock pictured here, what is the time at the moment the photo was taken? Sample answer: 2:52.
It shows 8:42
